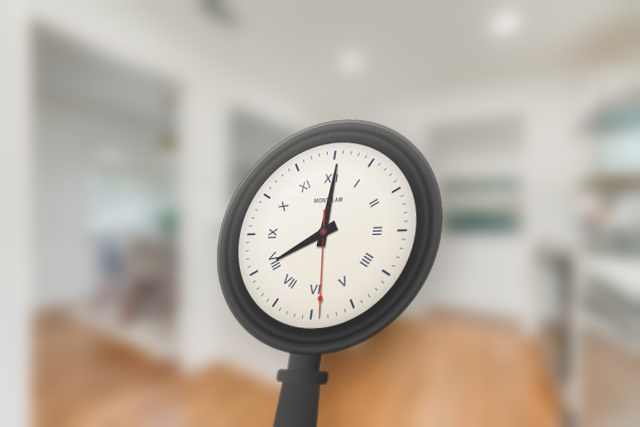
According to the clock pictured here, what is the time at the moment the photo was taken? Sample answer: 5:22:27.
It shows 8:00:29
